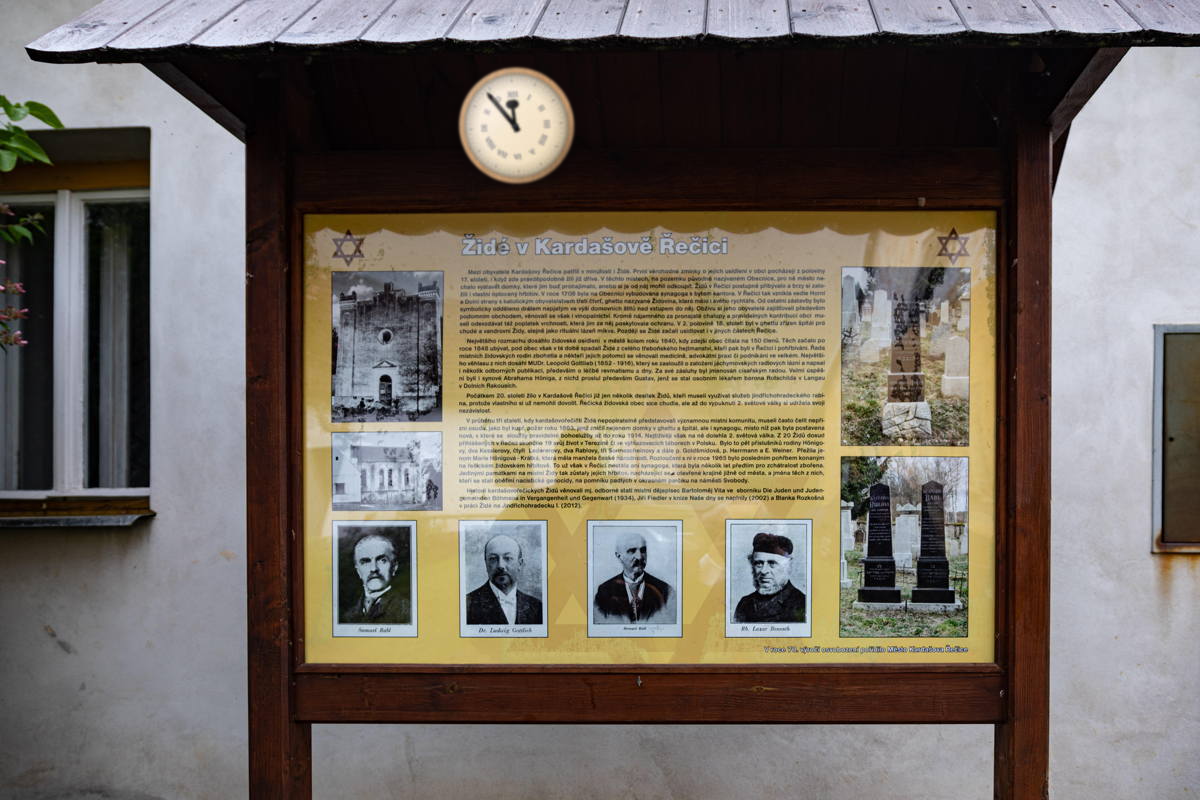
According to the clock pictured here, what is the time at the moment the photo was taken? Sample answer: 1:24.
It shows 11:54
